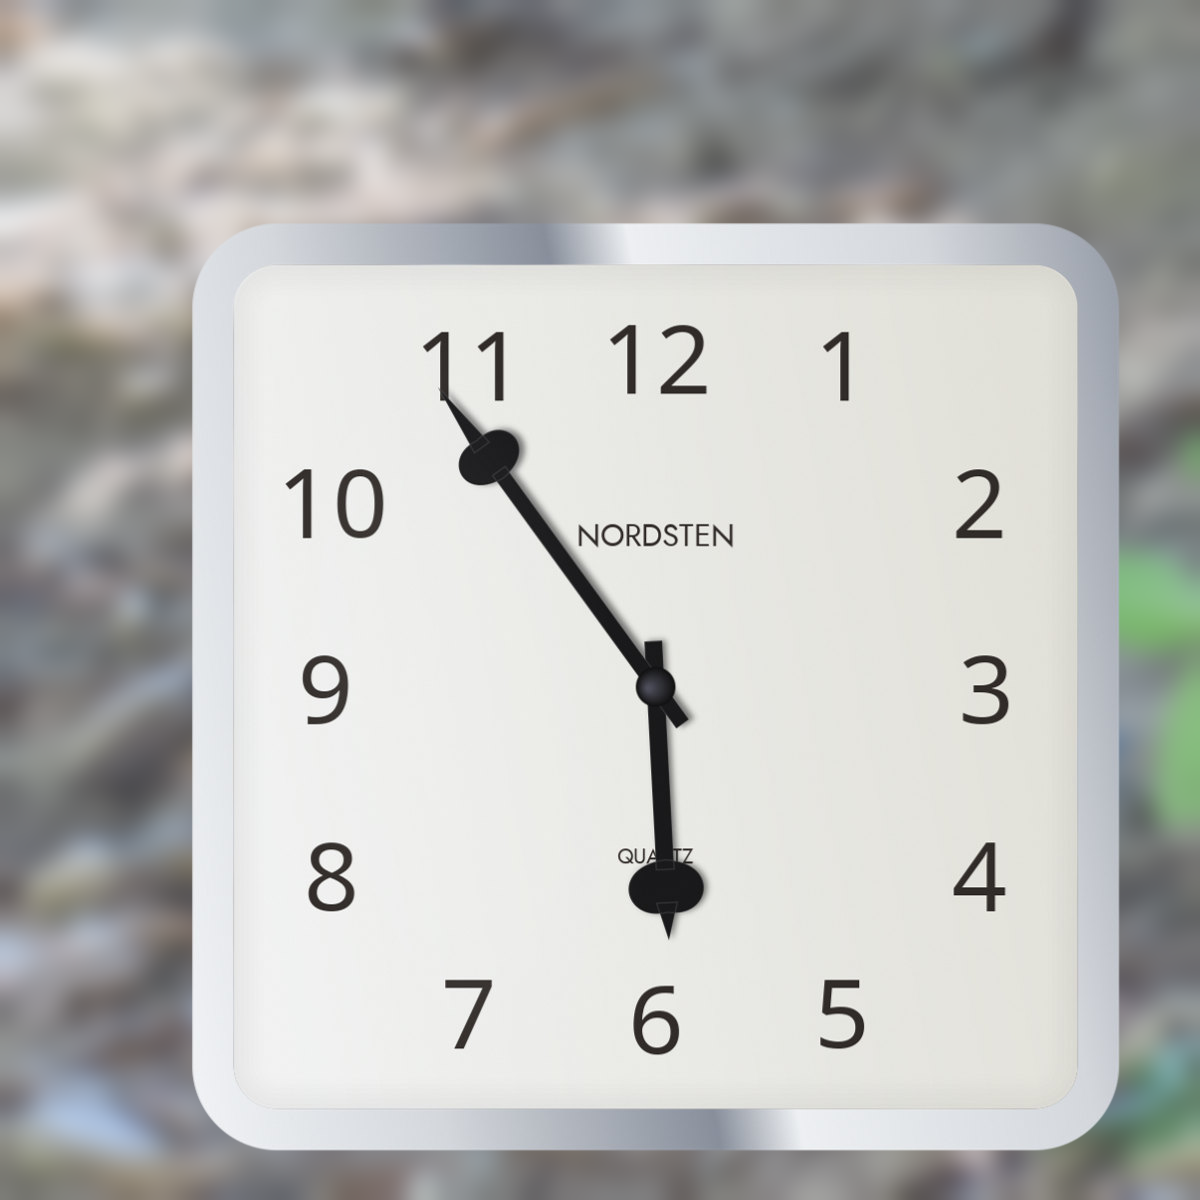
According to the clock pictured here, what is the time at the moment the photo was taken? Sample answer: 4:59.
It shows 5:54
